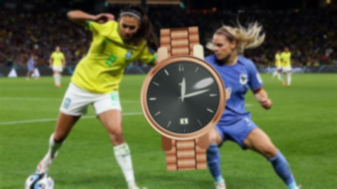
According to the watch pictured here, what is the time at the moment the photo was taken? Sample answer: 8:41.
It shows 12:13
